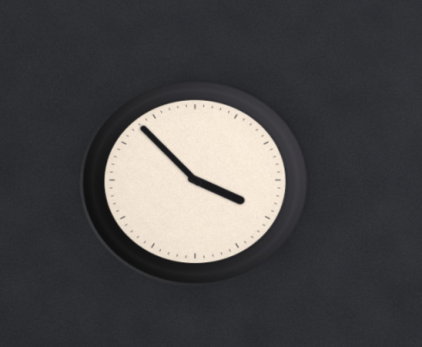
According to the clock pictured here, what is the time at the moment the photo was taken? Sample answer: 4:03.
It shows 3:53
